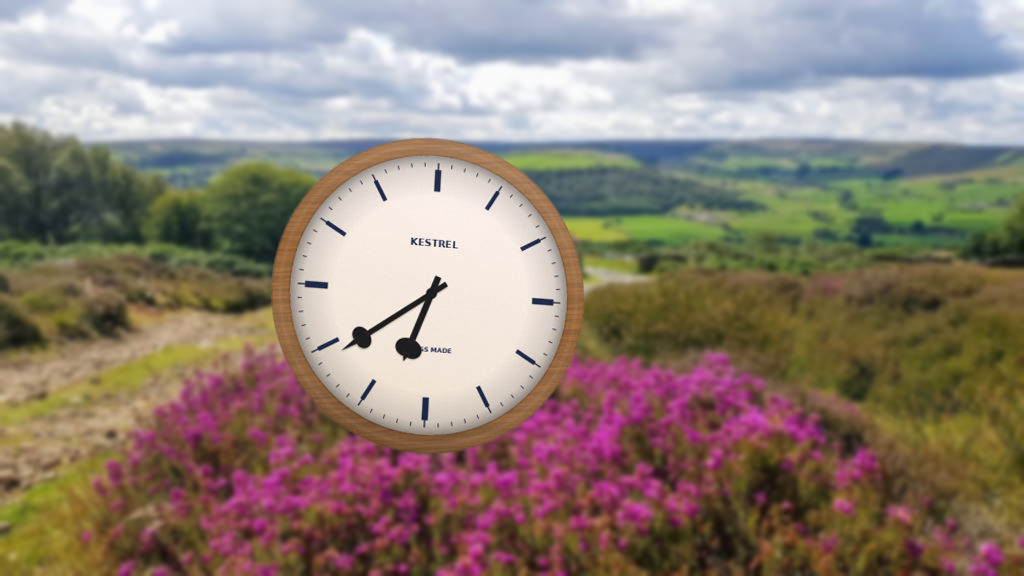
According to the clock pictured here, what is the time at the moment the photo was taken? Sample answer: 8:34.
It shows 6:39
